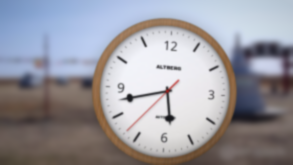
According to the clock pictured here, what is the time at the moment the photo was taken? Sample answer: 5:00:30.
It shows 5:42:37
